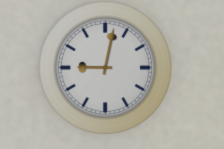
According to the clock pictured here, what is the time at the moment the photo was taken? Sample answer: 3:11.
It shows 9:02
